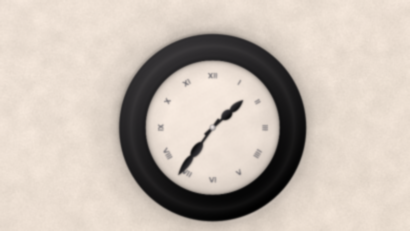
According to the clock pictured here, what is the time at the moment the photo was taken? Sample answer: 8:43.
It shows 1:36
